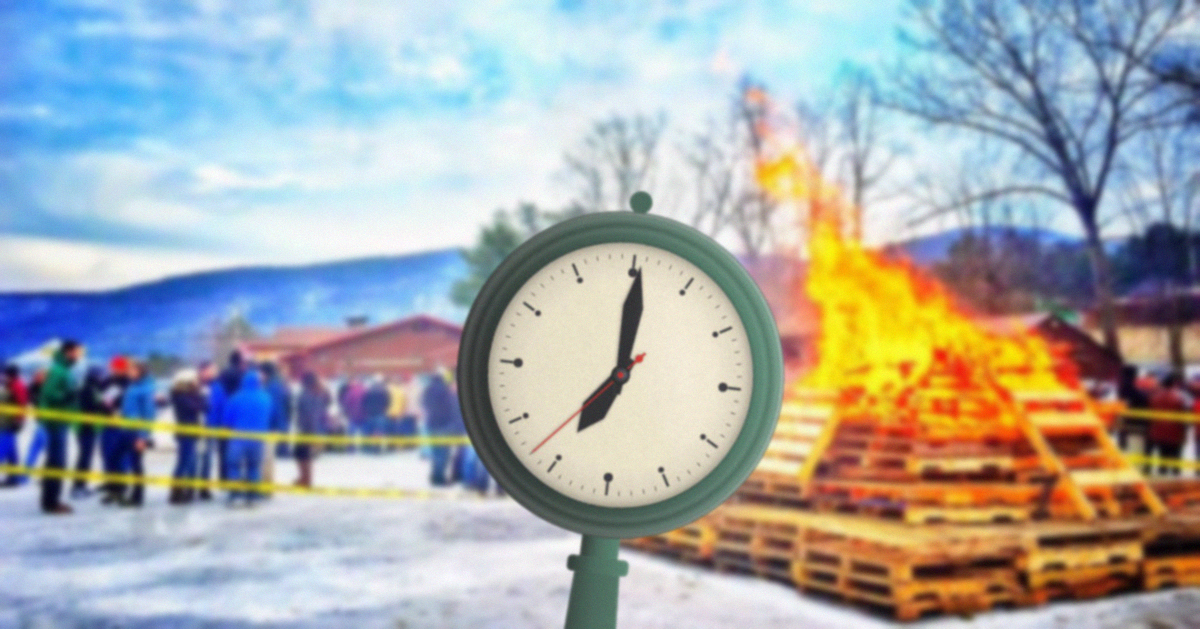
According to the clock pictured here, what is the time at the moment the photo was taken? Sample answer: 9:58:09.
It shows 7:00:37
